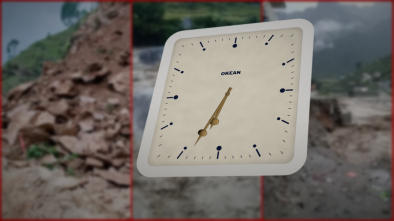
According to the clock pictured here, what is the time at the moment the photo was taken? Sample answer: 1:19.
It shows 6:34
